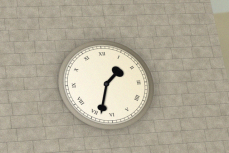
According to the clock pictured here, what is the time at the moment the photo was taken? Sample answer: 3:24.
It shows 1:33
